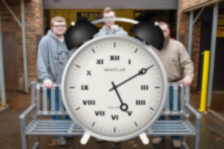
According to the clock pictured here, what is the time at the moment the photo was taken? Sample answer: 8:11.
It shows 5:10
